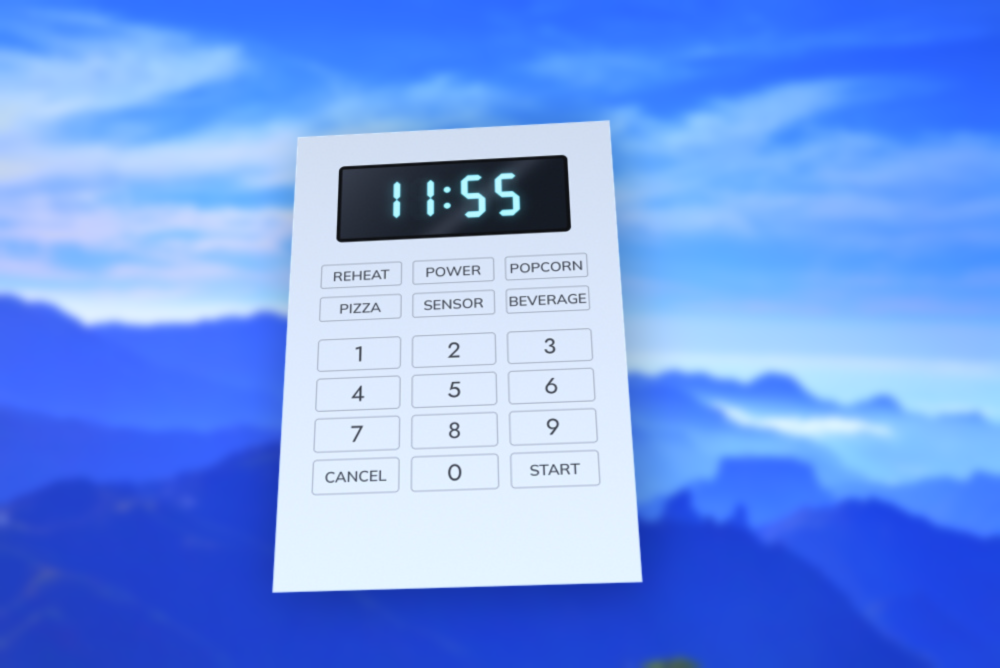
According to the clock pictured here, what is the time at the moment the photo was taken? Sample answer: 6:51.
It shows 11:55
